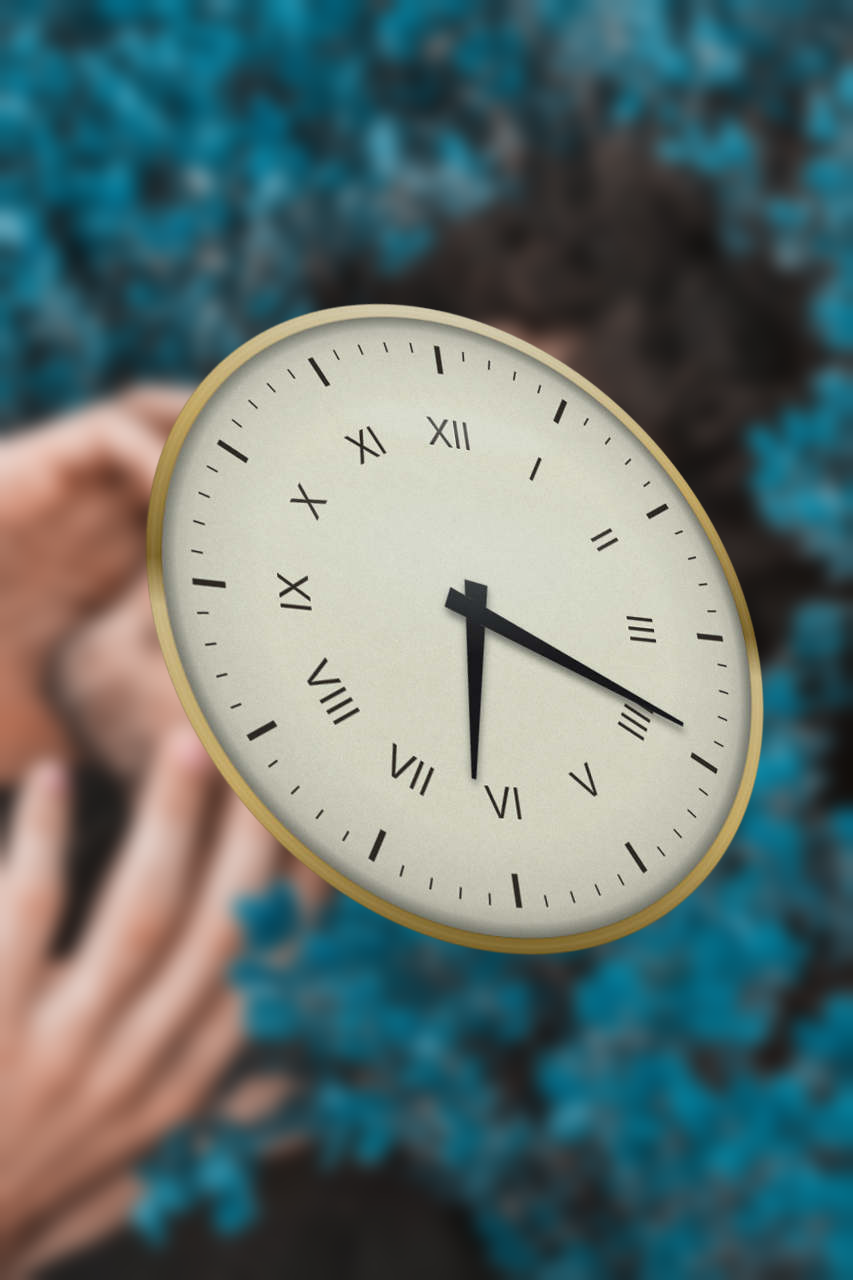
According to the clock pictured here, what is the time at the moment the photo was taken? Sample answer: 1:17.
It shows 6:19
